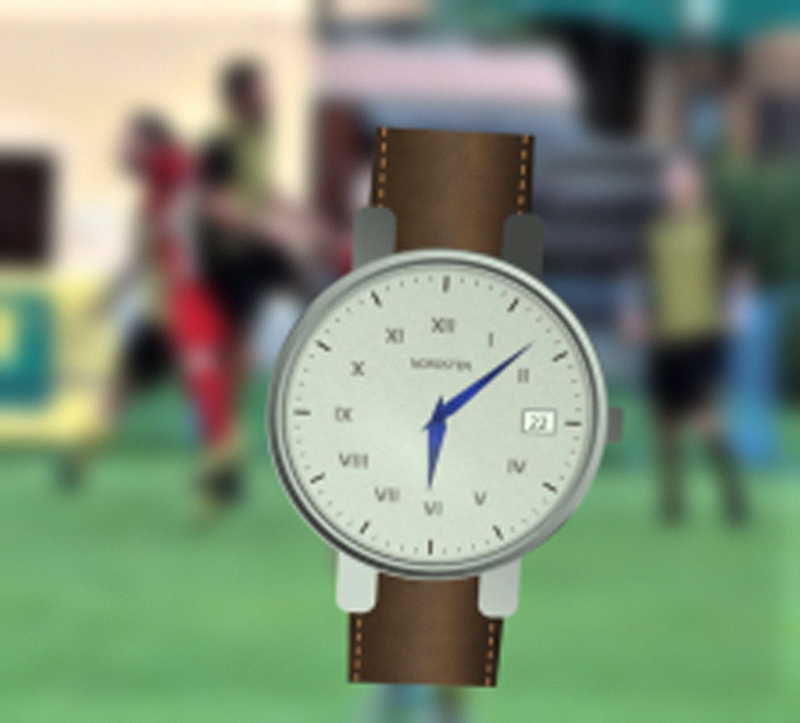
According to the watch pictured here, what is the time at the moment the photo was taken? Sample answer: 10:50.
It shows 6:08
